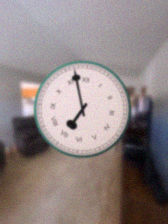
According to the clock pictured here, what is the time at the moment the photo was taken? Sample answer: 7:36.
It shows 6:57
